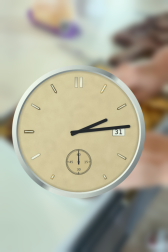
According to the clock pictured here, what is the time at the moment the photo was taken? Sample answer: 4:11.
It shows 2:14
